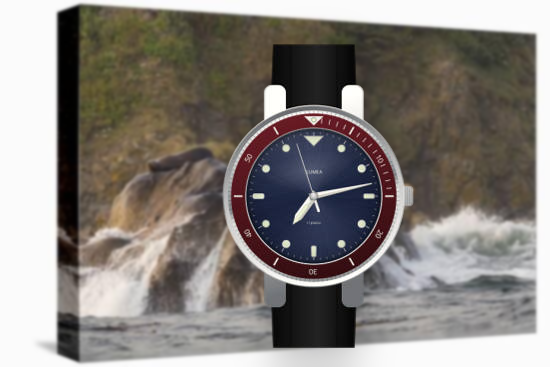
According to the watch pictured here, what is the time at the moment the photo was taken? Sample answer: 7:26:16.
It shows 7:12:57
